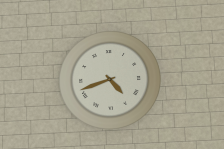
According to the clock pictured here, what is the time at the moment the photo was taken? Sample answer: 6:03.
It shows 4:42
